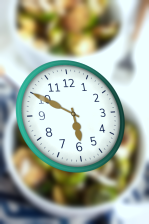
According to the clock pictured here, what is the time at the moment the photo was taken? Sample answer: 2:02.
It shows 5:50
